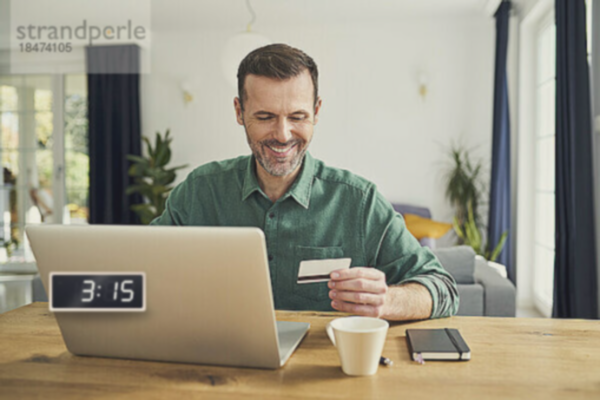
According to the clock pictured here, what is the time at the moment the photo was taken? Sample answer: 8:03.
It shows 3:15
